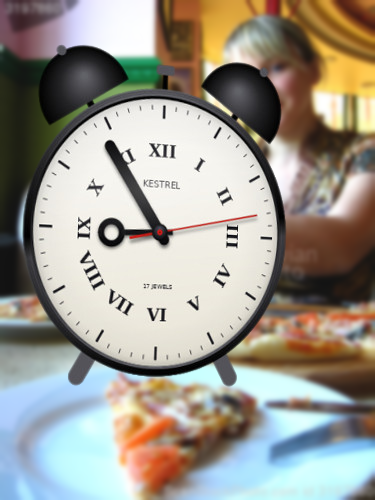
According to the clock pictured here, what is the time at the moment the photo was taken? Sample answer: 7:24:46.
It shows 8:54:13
